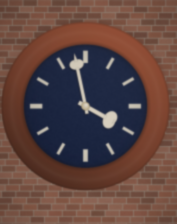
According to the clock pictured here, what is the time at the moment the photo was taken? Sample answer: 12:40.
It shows 3:58
